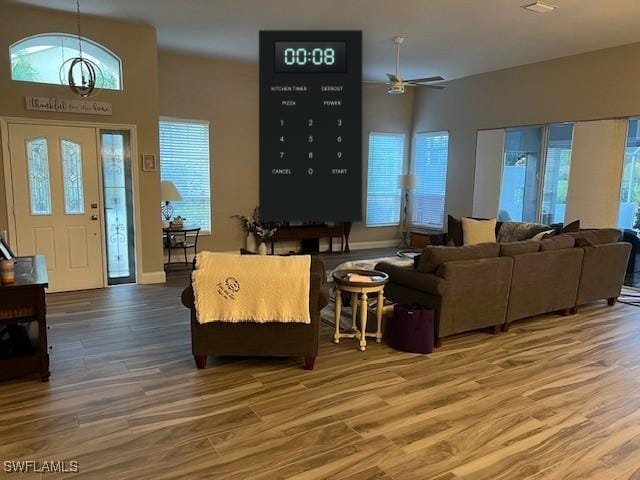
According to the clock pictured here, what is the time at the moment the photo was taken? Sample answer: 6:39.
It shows 0:08
